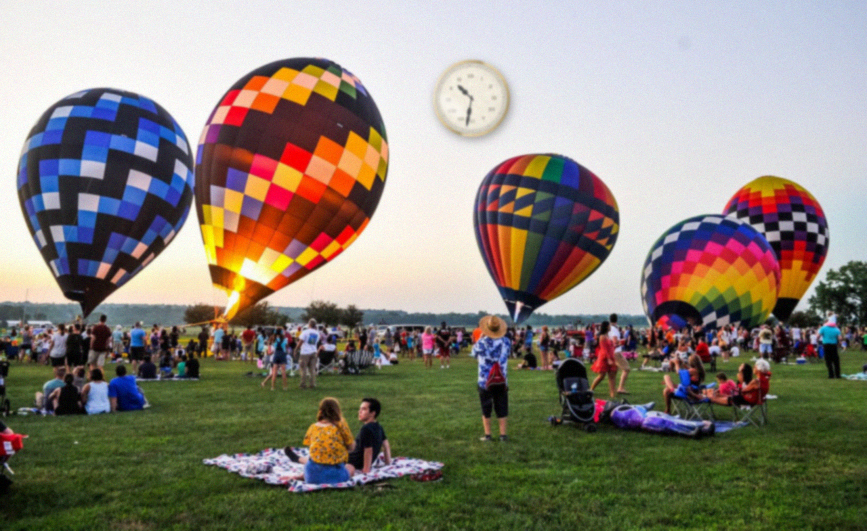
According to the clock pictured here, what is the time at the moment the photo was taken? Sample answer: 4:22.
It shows 10:32
